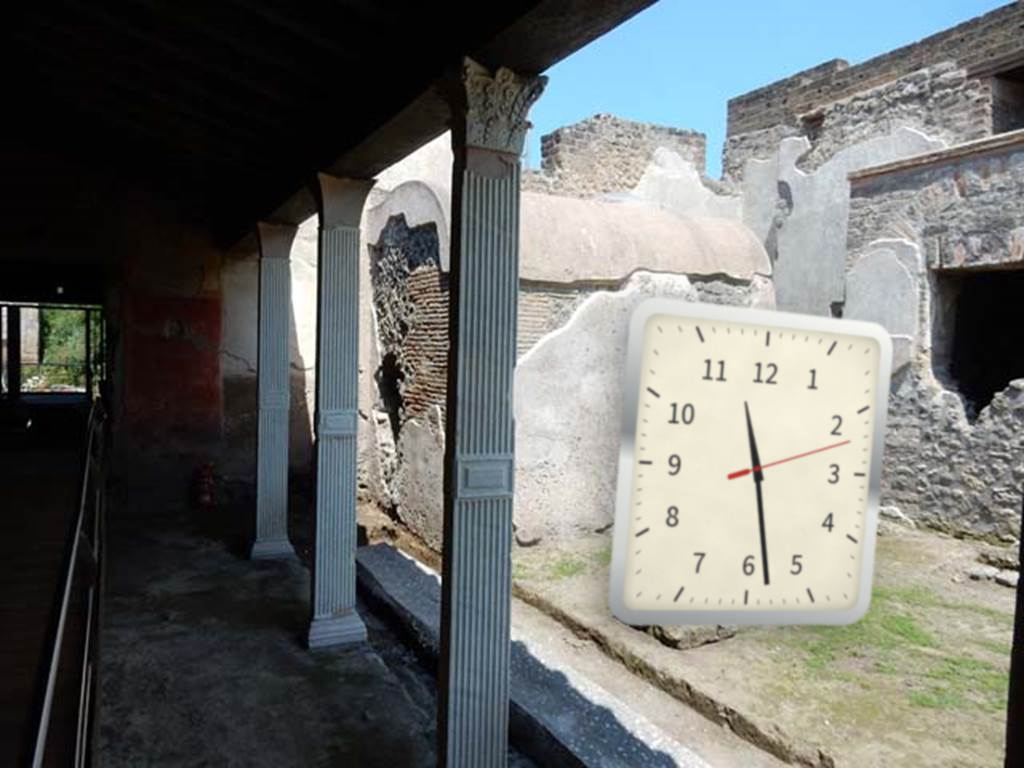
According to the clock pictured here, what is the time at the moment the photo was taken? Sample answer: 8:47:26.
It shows 11:28:12
